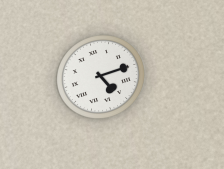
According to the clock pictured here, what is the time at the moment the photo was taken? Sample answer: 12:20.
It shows 5:15
